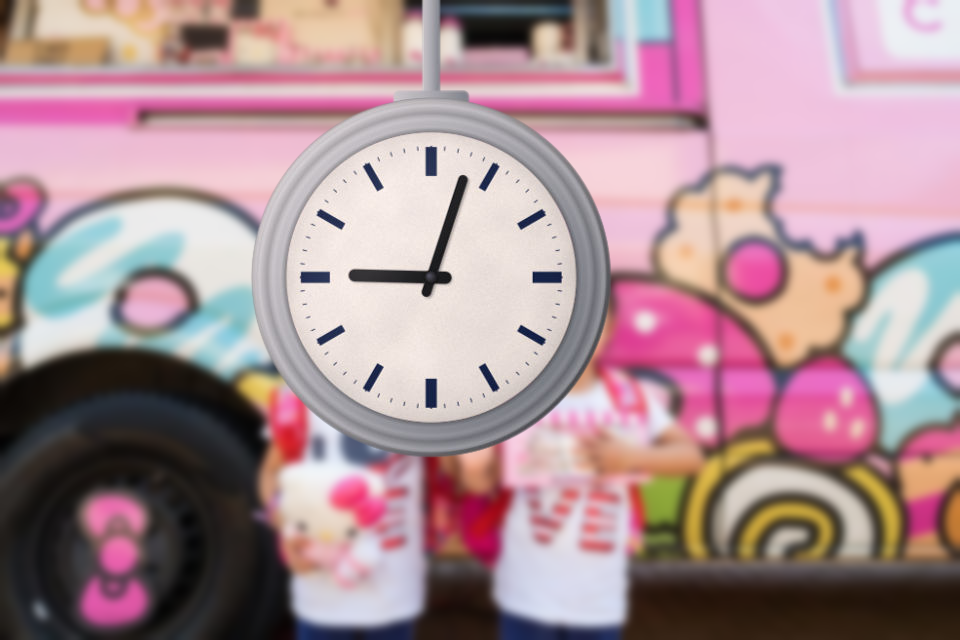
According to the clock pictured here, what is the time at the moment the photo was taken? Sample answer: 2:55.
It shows 9:03
